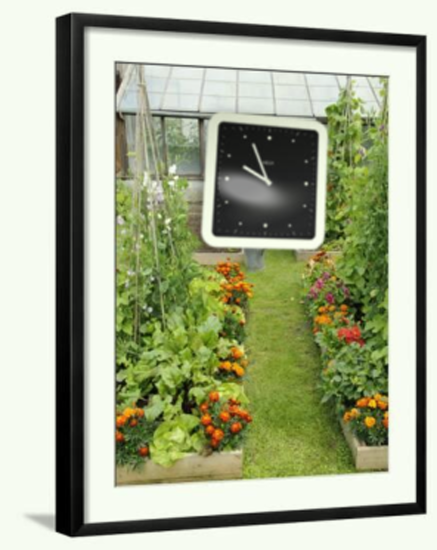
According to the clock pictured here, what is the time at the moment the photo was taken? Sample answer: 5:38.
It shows 9:56
